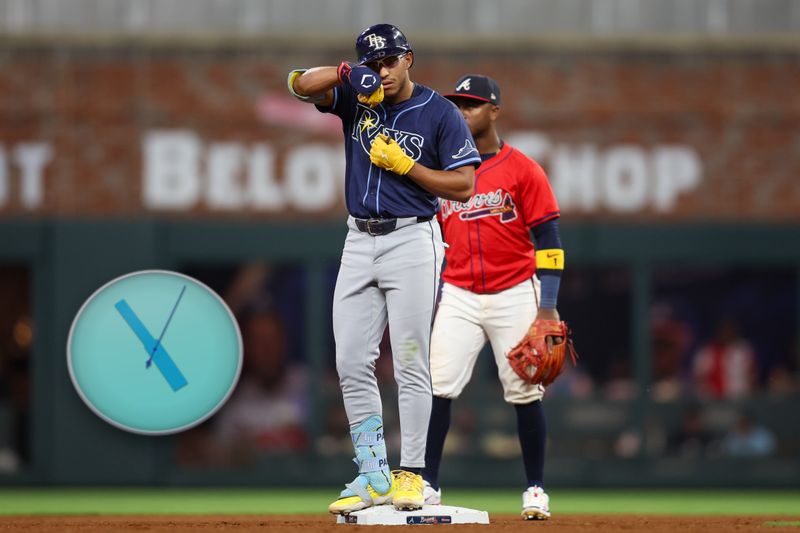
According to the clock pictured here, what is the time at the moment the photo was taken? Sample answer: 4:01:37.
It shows 4:54:04
